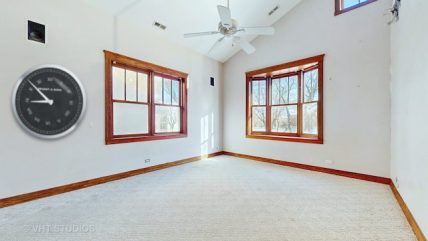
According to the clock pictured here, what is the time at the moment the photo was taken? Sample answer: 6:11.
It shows 8:52
